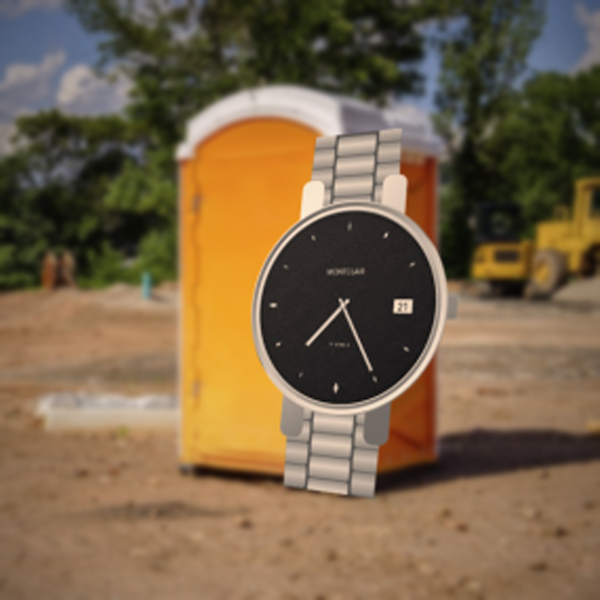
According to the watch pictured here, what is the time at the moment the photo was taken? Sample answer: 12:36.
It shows 7:25
